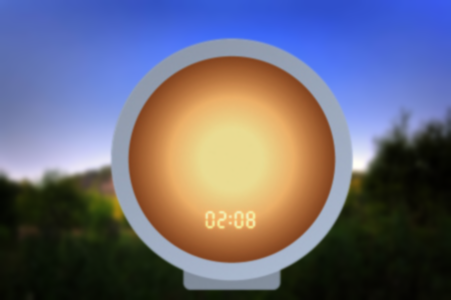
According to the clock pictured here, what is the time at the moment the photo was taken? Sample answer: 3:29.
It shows 2:08
